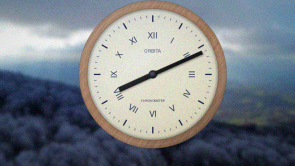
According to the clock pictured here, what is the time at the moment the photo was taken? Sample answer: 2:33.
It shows 8:11
